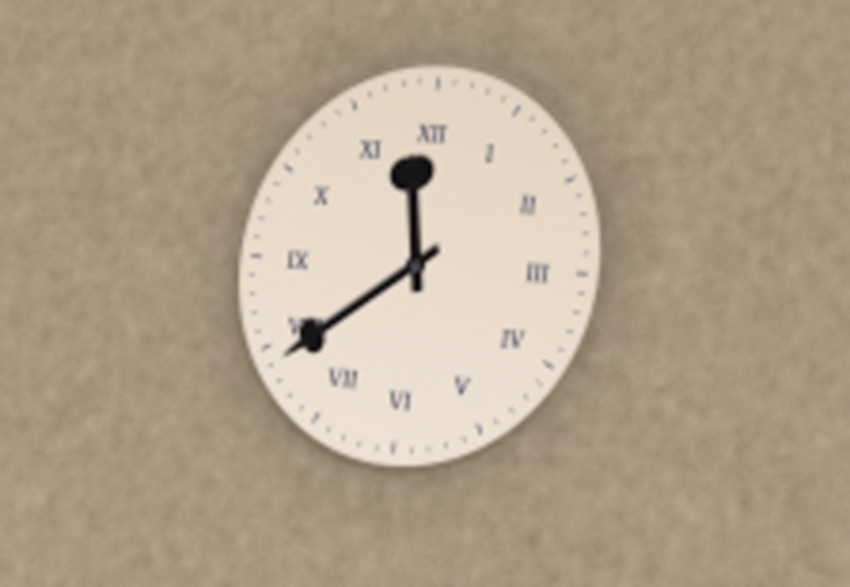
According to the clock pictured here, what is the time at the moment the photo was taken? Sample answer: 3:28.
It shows 11:39
